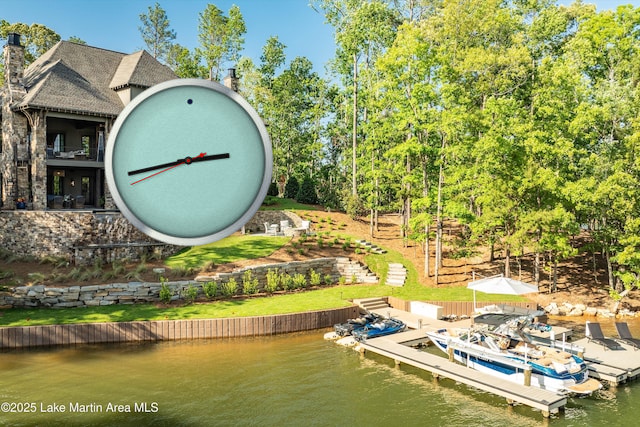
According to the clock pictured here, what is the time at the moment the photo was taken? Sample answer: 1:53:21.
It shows 2:42:41
